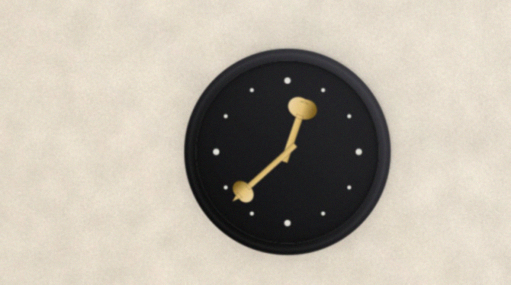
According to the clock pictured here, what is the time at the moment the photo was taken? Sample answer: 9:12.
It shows 12:38
